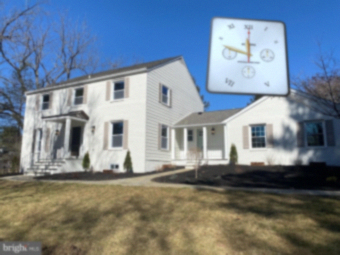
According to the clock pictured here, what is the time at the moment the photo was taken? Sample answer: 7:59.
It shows 11:48
